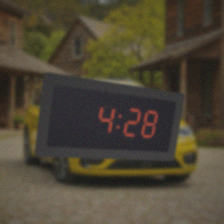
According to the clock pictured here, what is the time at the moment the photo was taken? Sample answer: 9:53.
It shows 4:28
